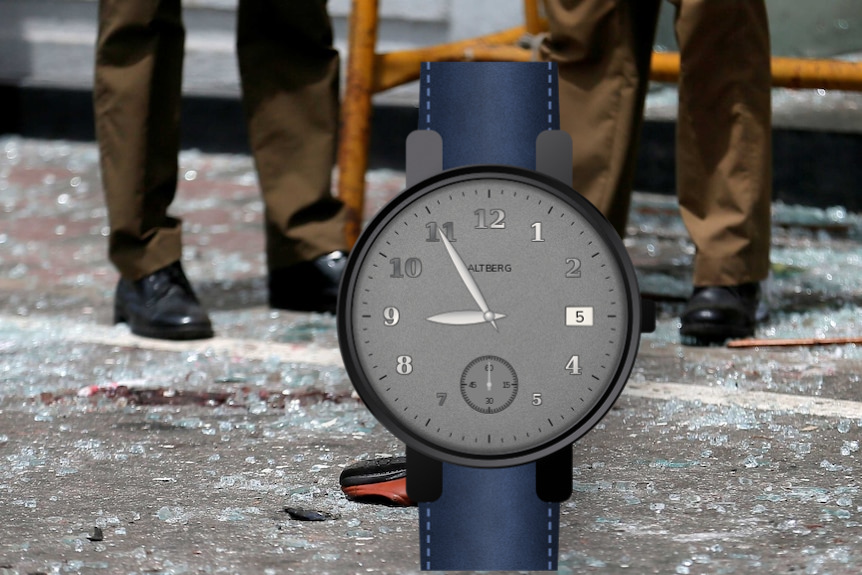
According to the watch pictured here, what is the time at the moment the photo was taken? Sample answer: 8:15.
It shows 8:55
